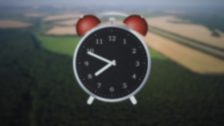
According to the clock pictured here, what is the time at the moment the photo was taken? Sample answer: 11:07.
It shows 7:49
